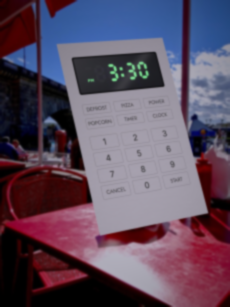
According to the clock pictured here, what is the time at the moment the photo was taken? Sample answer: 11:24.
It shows 3:30
